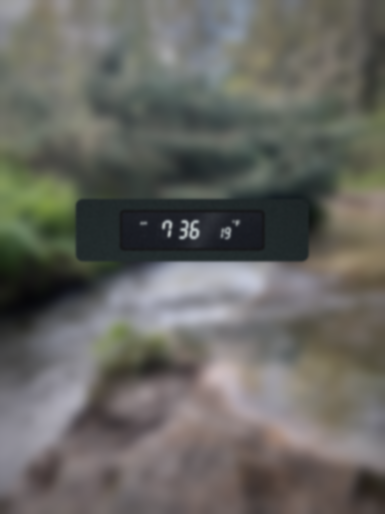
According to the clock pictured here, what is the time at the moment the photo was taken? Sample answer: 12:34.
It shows 7:36
